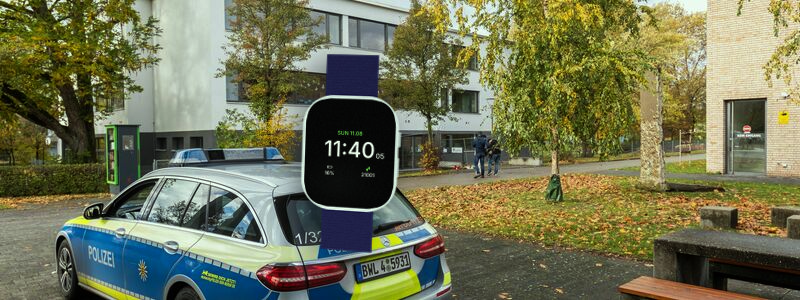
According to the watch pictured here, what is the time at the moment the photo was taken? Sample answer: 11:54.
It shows 11:40
